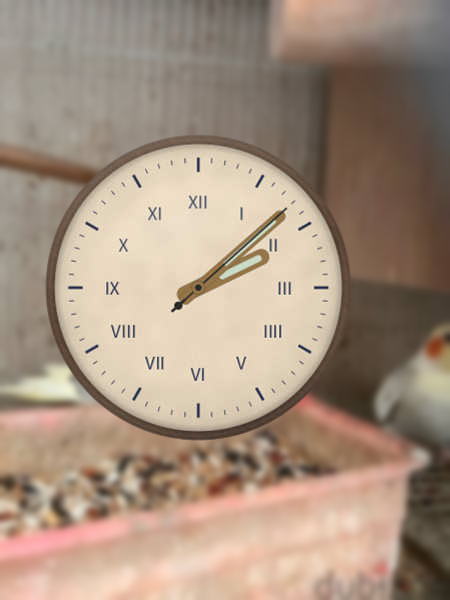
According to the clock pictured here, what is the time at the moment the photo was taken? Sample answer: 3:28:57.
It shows 2:08:08
